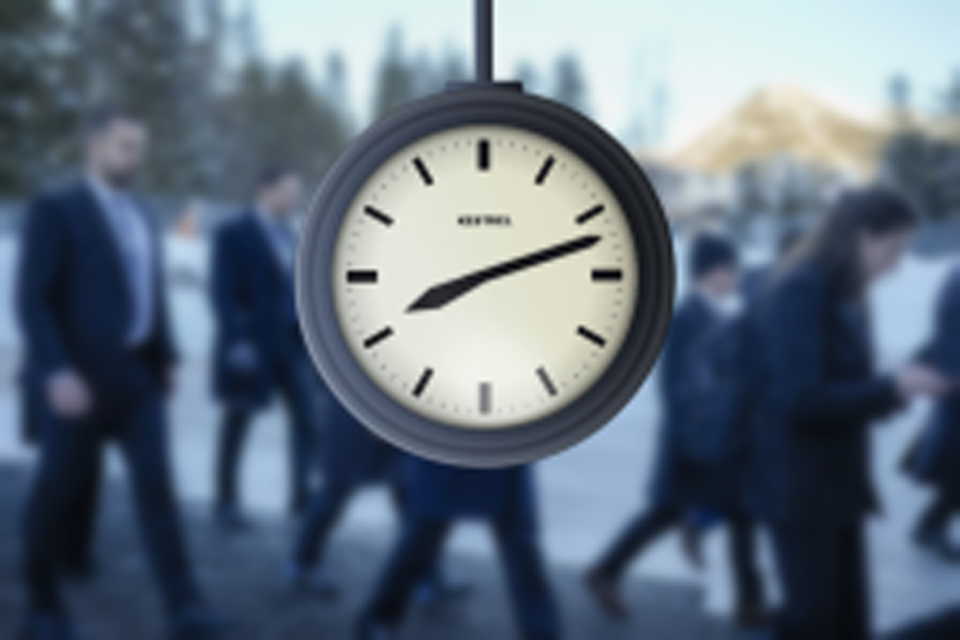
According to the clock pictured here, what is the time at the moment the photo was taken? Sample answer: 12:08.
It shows 8:12
